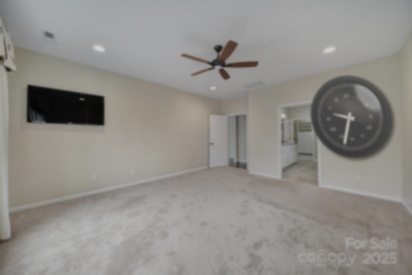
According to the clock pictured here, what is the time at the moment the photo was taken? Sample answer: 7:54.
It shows 9:33
